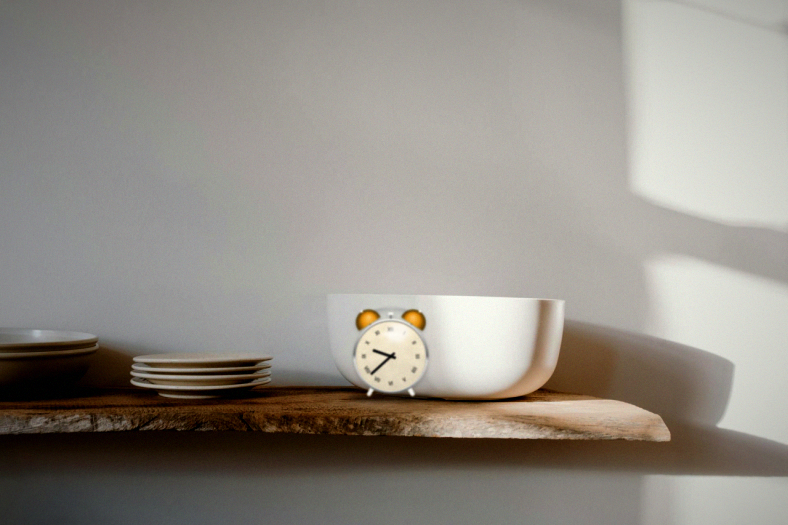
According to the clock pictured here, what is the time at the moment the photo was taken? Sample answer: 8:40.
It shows 9:38
